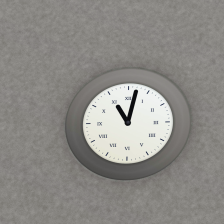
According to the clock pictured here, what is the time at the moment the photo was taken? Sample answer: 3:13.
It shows 11:02
